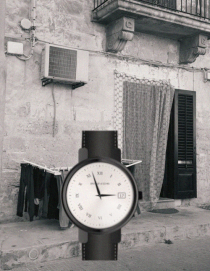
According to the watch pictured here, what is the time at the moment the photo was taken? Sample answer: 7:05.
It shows 2:57
